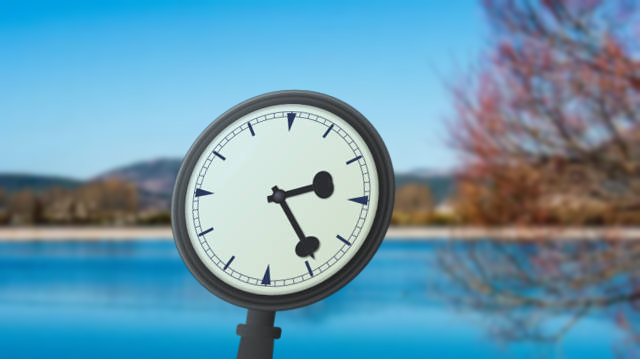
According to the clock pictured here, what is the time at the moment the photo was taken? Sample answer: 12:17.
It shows 2:24
